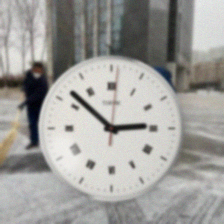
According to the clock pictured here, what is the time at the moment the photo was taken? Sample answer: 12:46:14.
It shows 2:52:01
